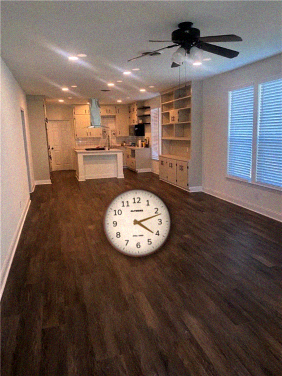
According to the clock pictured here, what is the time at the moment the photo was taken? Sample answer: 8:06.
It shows 4:12
